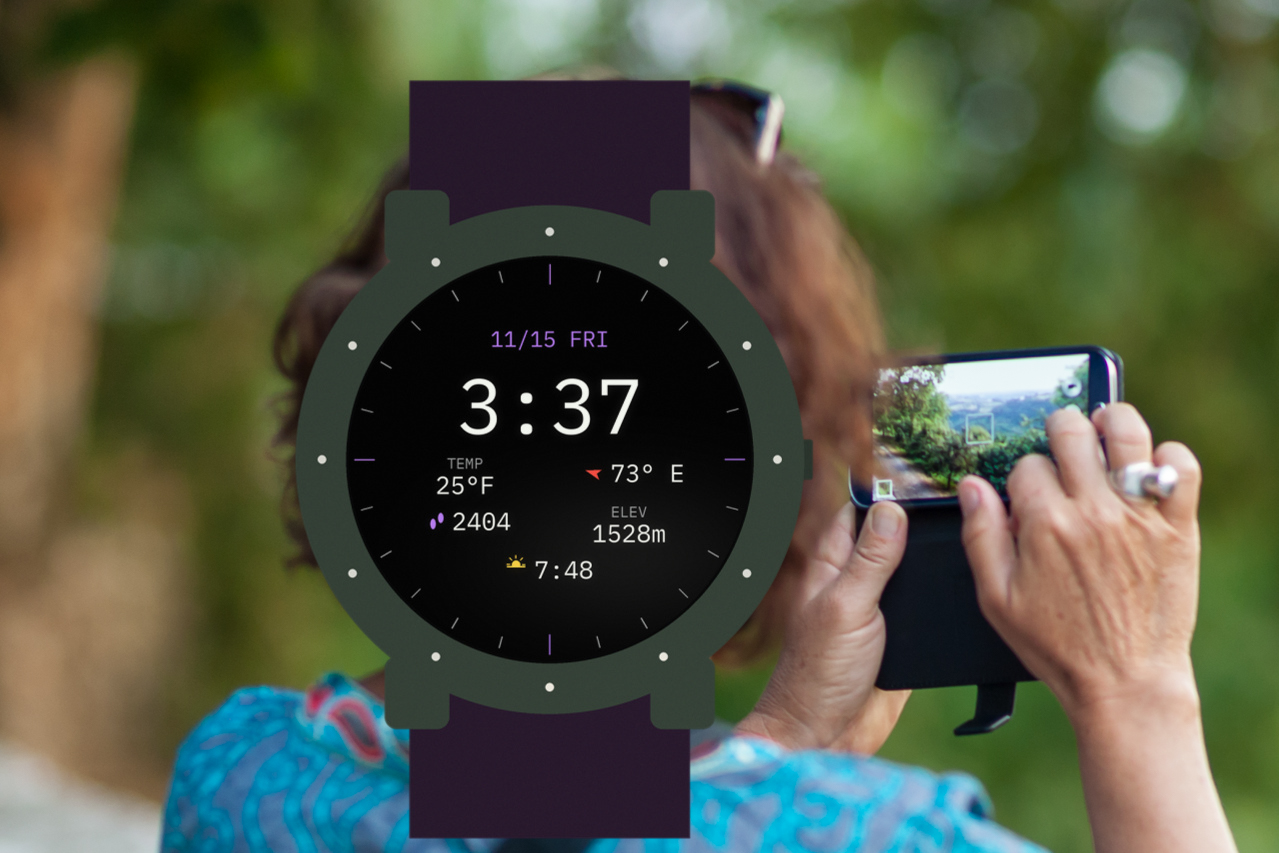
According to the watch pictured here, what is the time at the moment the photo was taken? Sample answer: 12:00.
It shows 3:37
